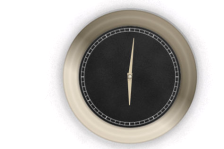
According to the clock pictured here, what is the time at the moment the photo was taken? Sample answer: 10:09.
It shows 6:01
